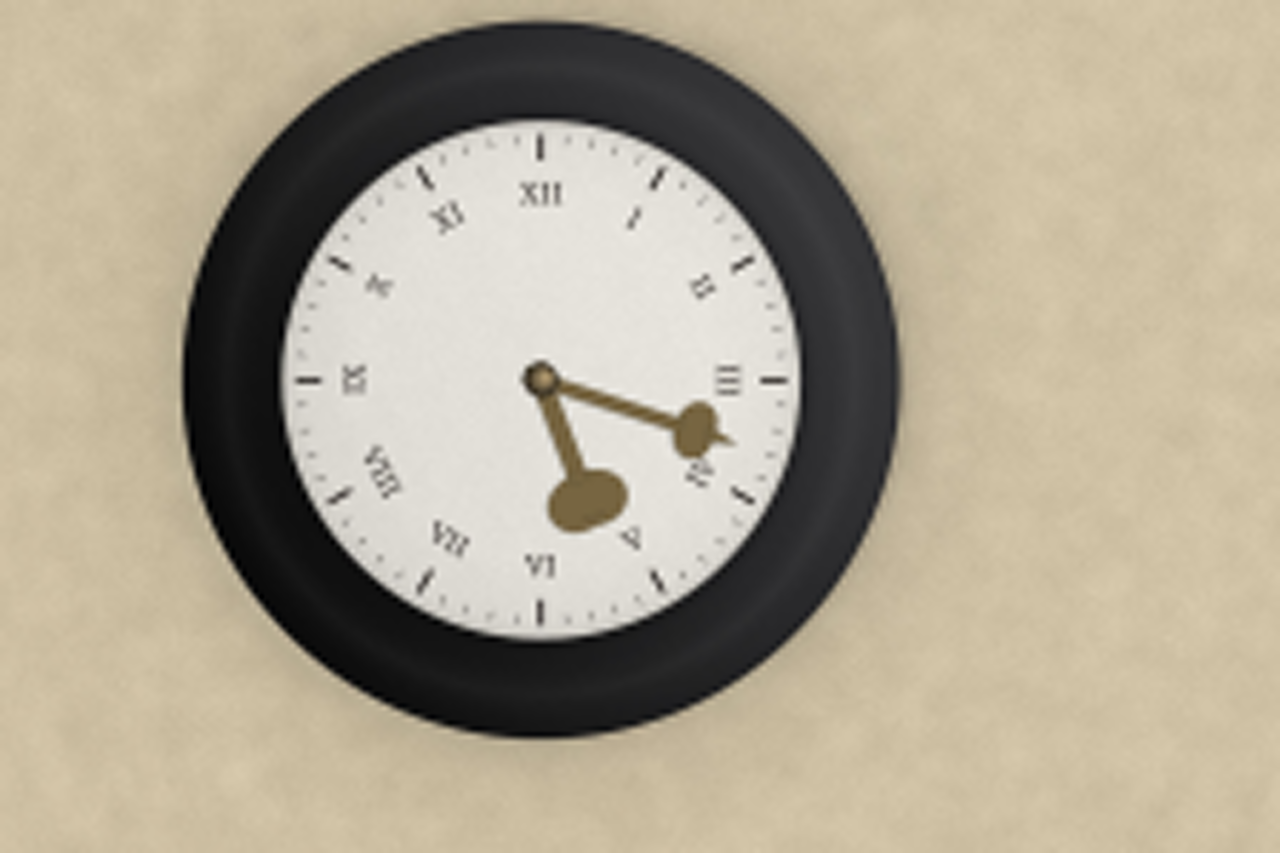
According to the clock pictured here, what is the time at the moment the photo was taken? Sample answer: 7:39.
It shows 5:18
